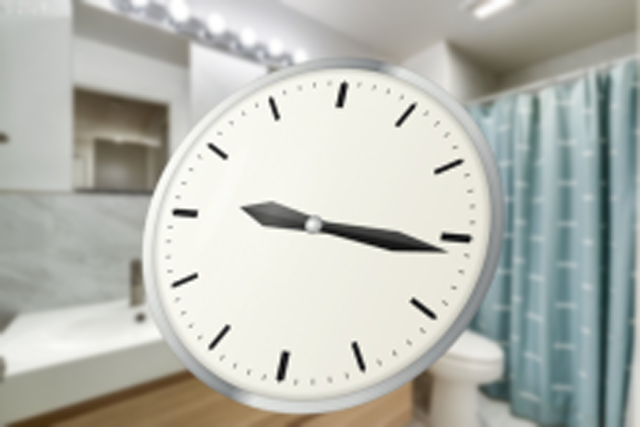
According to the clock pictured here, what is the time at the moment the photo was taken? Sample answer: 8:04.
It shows 9:16
